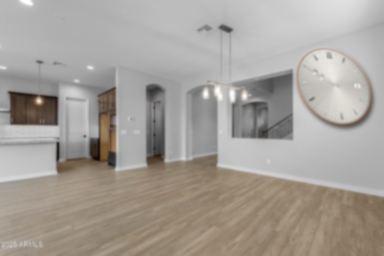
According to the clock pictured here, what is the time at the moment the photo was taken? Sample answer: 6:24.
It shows 9:50
